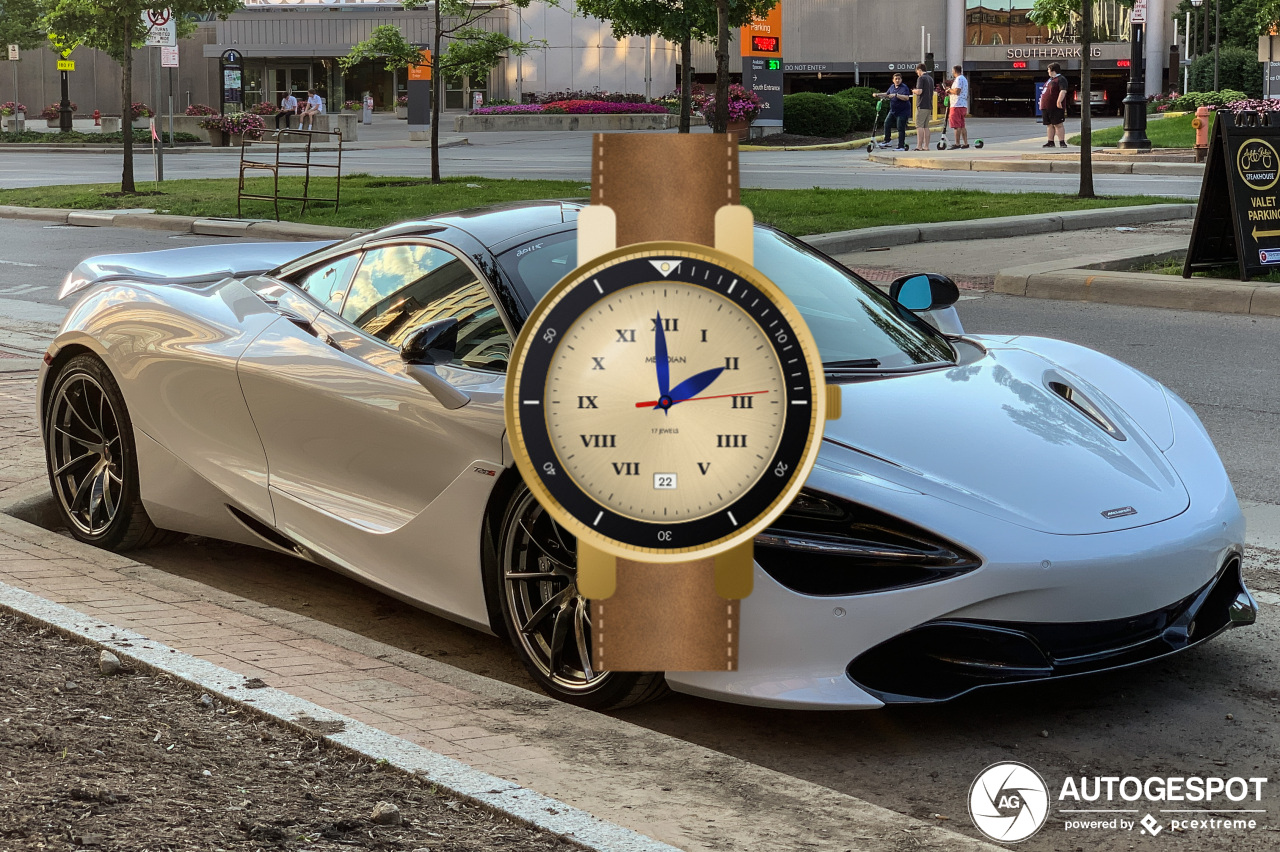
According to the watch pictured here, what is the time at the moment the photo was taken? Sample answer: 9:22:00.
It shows 1:59:14
